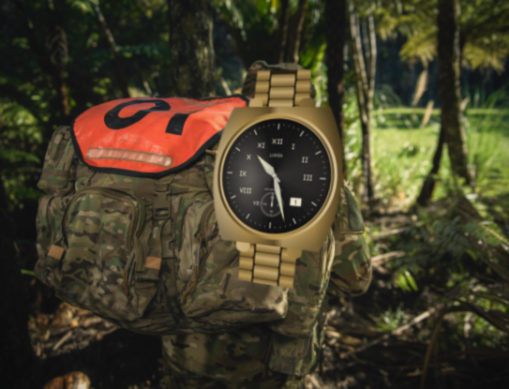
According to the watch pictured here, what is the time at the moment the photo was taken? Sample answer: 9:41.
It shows 10:27
